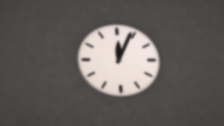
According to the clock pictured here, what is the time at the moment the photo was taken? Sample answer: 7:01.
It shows 12:04
